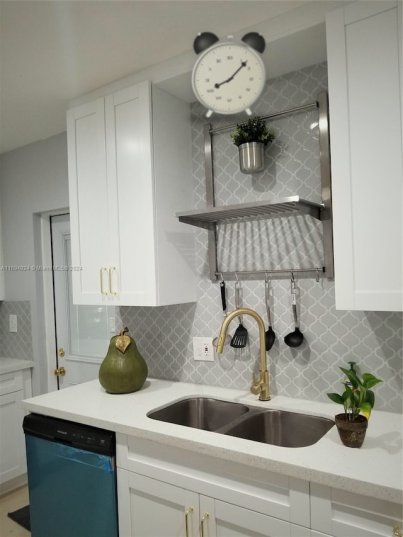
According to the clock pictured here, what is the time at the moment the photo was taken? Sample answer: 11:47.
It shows 8:07
